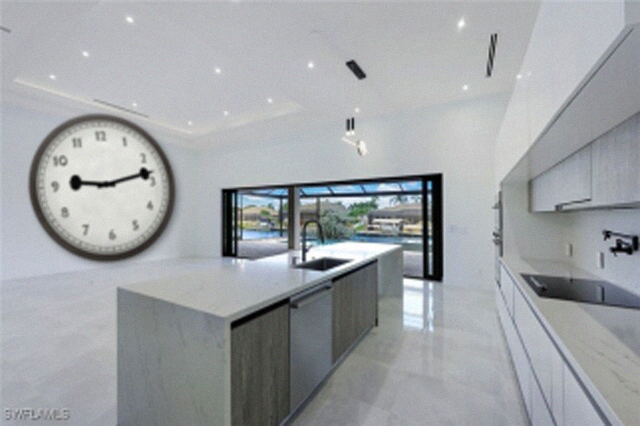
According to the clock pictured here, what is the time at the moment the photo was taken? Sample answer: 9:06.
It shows 9:13
